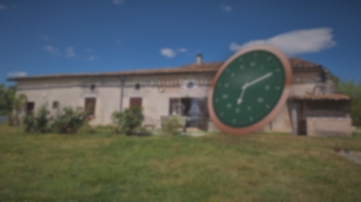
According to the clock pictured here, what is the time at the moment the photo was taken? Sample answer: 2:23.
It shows 6:10
